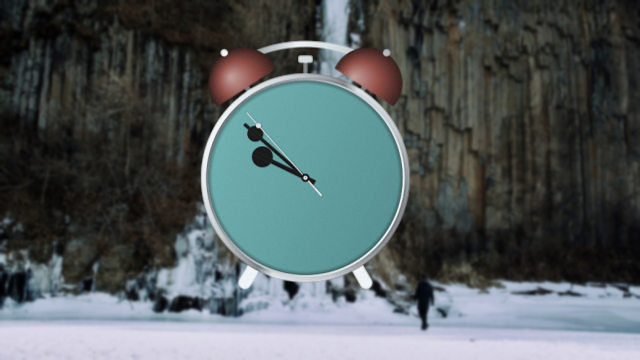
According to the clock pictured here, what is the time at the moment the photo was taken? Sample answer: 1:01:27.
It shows 9:51:53
